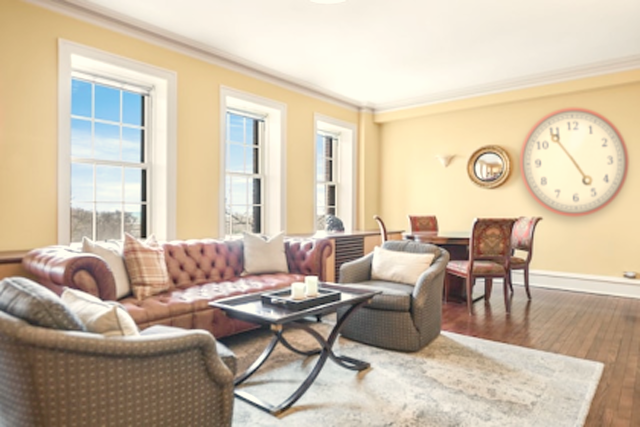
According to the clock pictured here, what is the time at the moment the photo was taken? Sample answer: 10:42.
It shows 4:54
